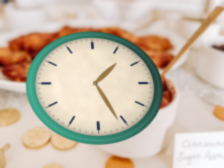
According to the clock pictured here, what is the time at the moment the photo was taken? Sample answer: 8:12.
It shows 1:26
